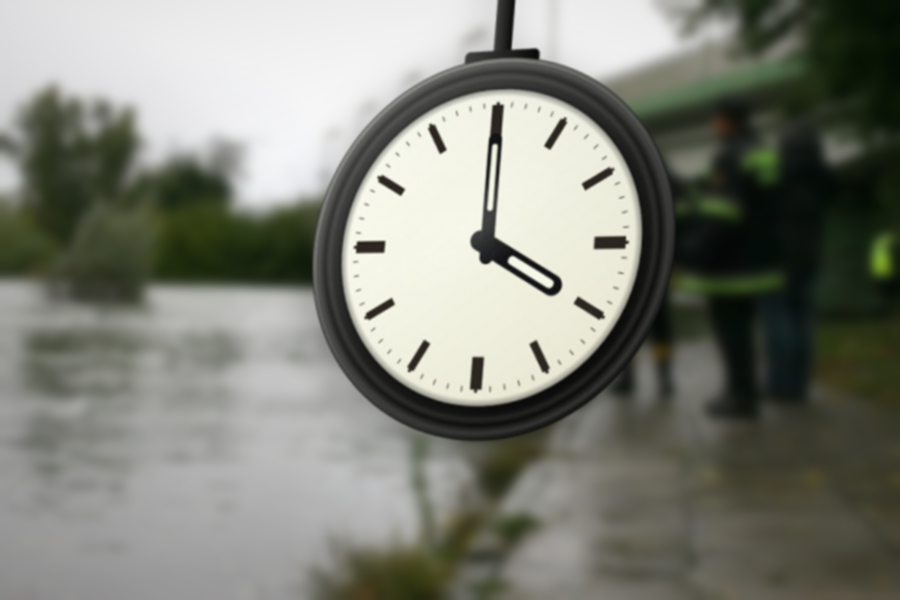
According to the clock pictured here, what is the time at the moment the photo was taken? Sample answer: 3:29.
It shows 4:00
